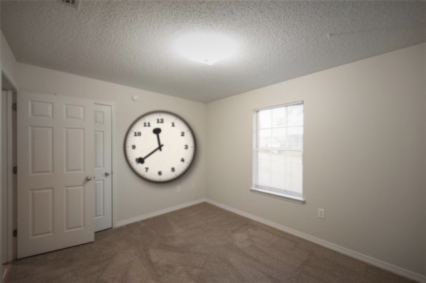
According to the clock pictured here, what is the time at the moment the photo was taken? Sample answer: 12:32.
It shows 11:39
